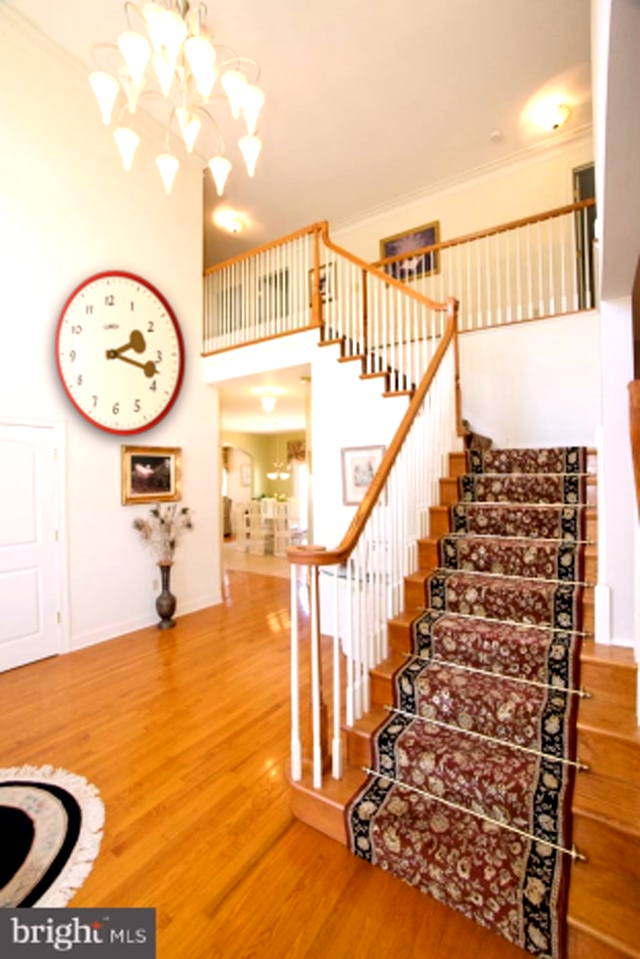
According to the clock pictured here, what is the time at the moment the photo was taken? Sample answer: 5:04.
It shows 2:18
